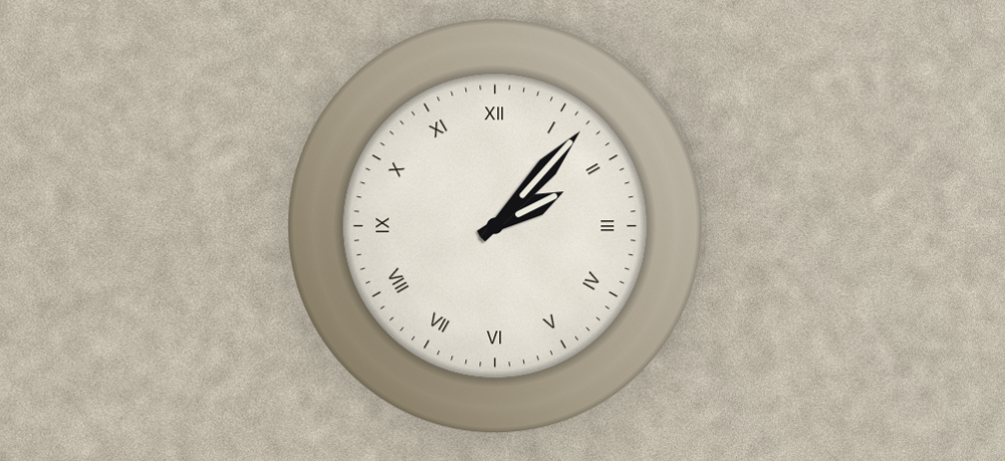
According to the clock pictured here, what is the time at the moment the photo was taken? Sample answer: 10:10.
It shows 2:07
